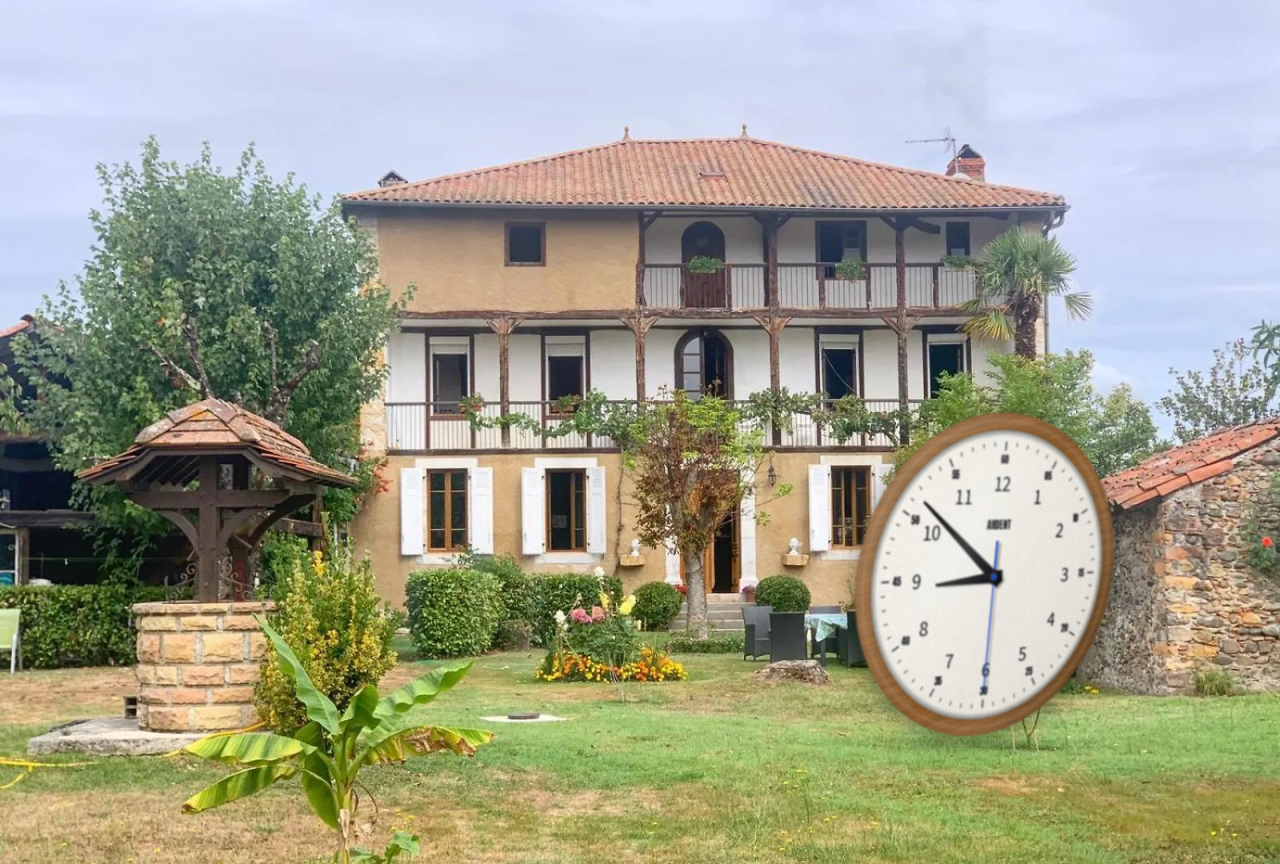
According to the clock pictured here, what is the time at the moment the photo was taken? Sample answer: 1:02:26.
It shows 8:51:30
